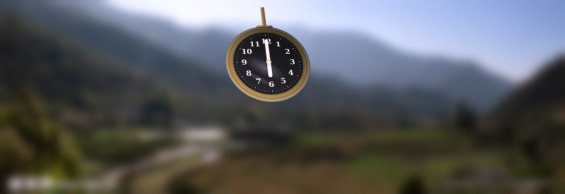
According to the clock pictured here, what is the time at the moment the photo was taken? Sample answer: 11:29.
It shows 6:00
